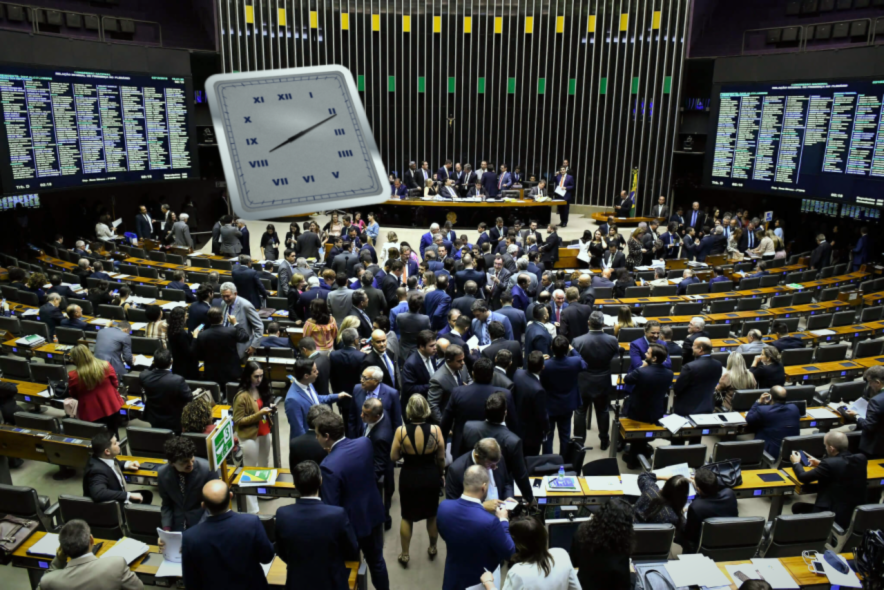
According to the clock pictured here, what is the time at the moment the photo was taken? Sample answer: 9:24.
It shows 8:11
